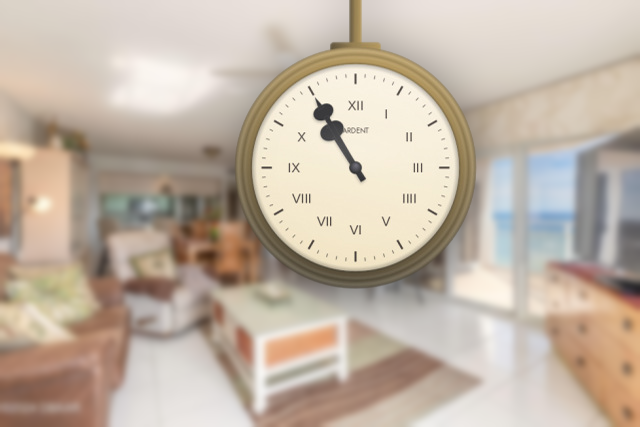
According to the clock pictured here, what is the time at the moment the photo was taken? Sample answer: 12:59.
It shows 10:55
